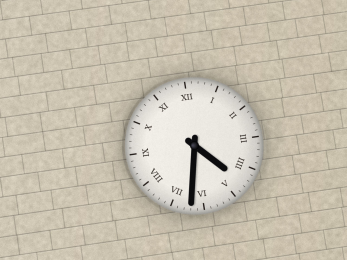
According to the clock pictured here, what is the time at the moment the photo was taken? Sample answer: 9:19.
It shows 4:32
